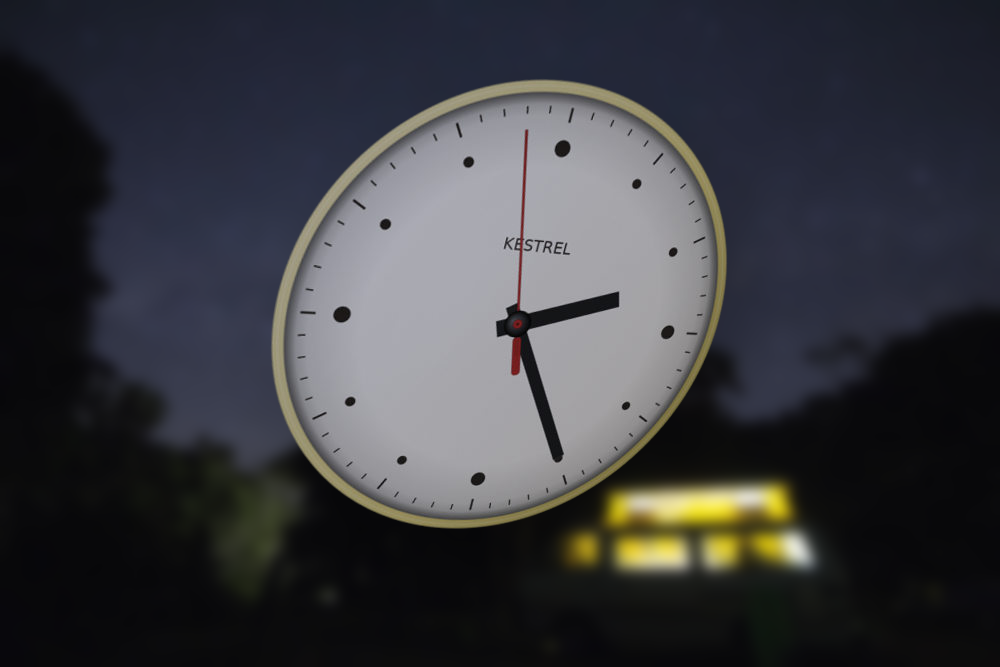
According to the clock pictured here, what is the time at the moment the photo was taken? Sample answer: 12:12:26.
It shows 2:24:58
